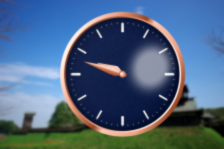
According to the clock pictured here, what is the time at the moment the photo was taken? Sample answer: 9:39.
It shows 9:48
